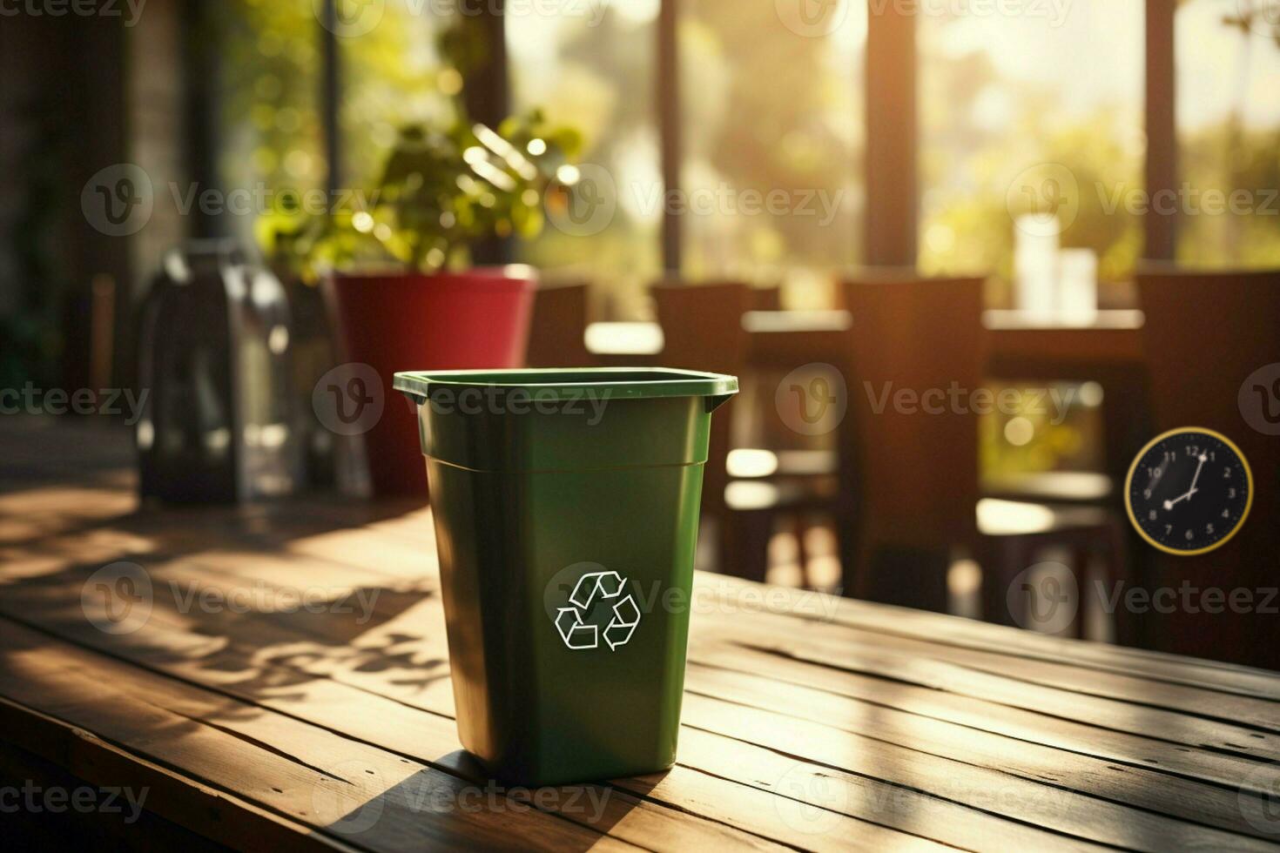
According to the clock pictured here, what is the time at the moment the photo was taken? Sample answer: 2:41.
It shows 8:03
